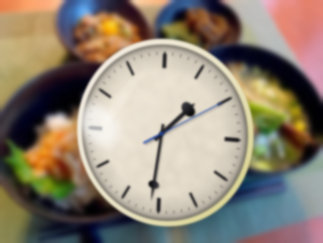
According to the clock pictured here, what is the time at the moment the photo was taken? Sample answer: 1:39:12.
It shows 1:31:10
